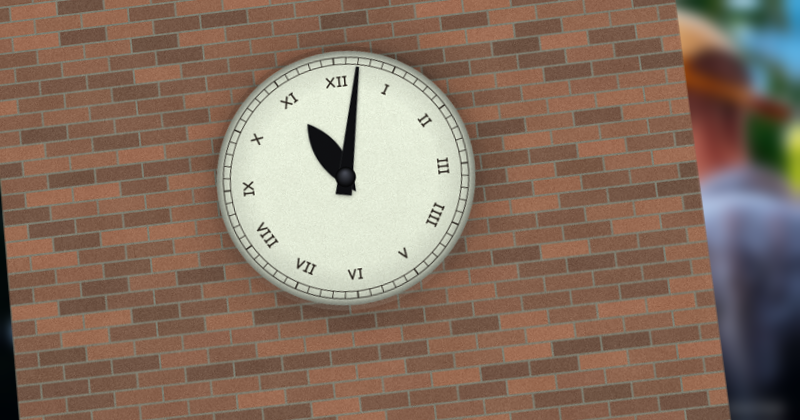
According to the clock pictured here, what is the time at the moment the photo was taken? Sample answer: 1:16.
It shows 11:02
